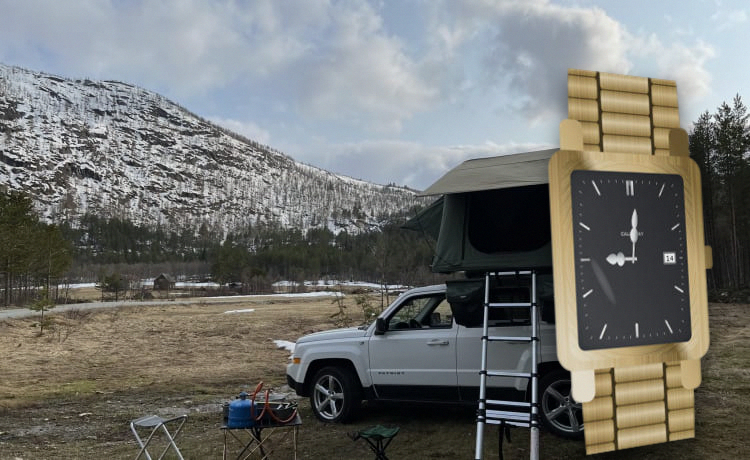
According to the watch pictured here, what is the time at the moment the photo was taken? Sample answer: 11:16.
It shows 9:01
